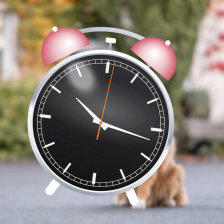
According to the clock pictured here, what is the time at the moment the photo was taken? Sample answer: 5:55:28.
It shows 10:17:01
